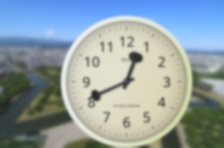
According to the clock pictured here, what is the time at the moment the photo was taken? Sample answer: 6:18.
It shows 12:41
